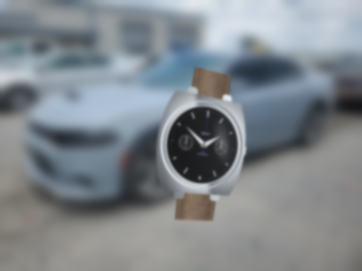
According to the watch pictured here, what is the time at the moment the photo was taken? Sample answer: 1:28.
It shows 1:51
